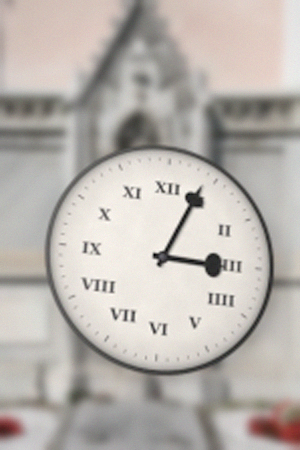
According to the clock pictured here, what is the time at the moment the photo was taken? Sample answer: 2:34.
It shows 3:04
